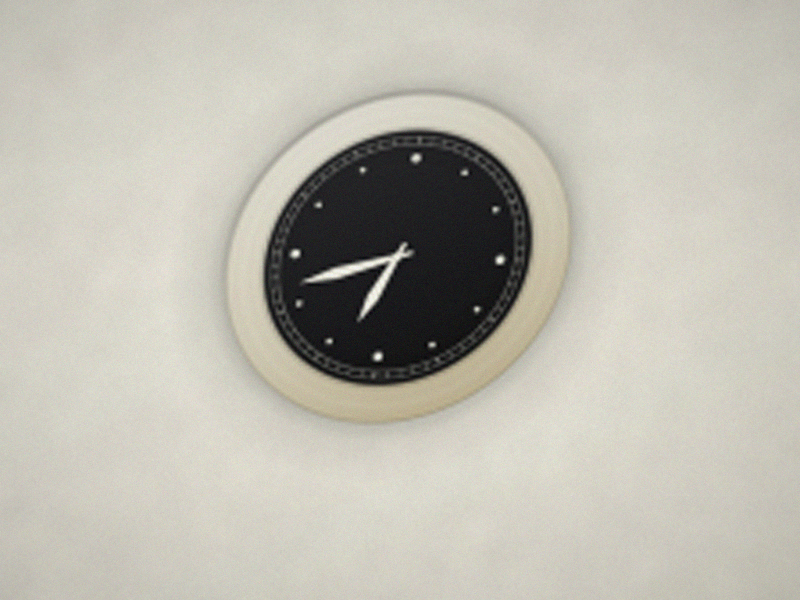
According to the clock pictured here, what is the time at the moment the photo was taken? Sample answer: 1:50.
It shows 6:42
